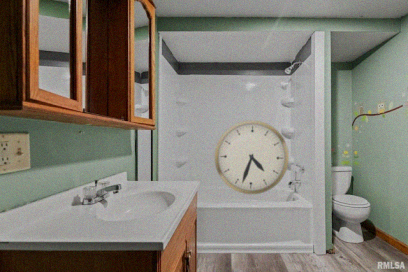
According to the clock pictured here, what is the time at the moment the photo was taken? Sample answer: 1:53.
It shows 4:33
